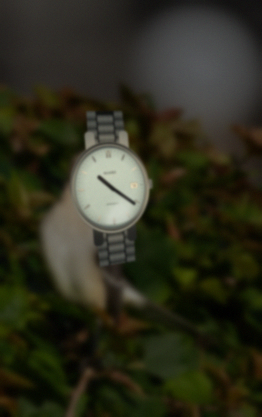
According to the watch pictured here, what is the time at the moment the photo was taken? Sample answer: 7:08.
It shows 10:21
